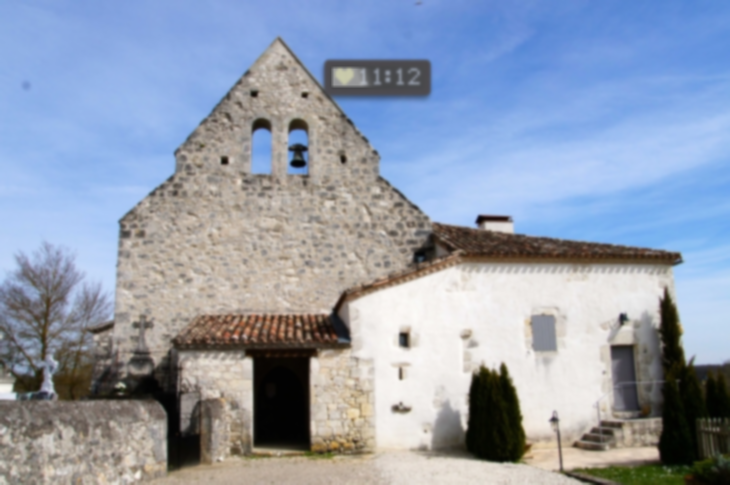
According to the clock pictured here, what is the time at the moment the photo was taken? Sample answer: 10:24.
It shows 11:12
